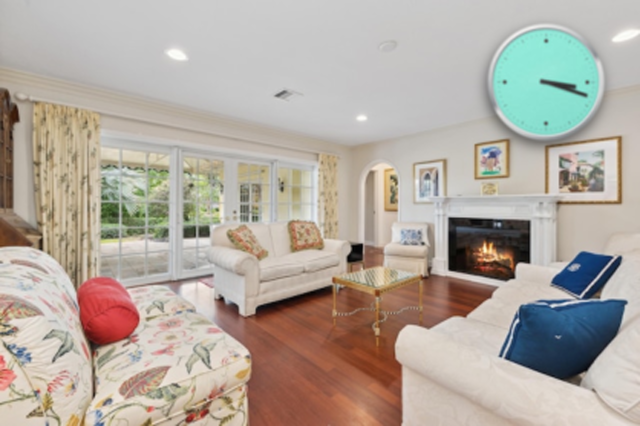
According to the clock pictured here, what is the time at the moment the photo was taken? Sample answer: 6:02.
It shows 3:18
